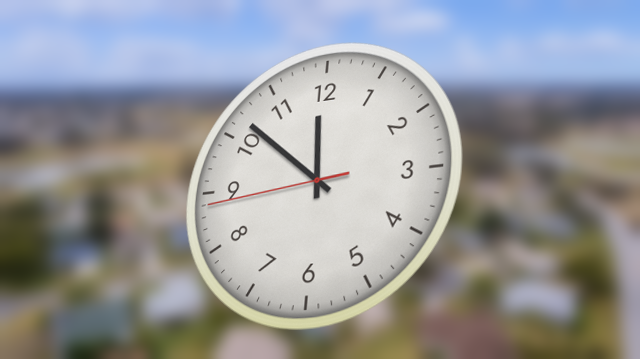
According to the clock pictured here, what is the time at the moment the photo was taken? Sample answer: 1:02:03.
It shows 11:51:44
